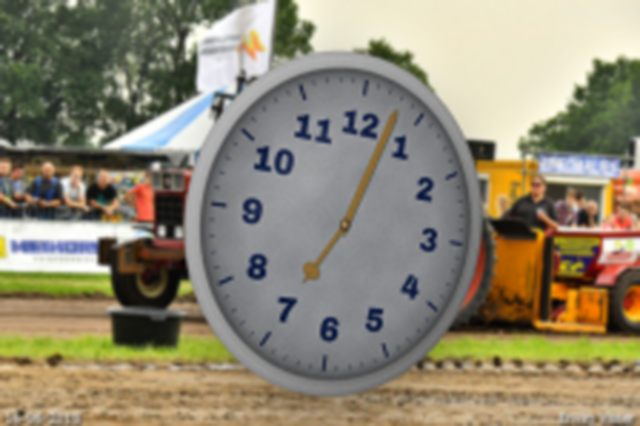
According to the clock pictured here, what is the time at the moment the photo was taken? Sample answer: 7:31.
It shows 7:03
